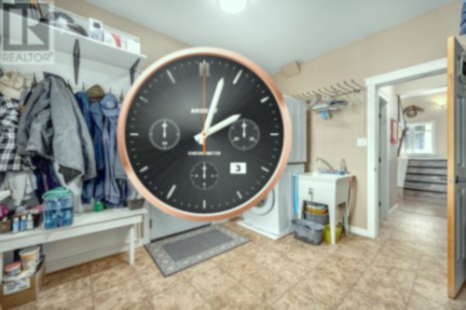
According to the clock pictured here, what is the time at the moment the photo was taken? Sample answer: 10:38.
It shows 2:03
